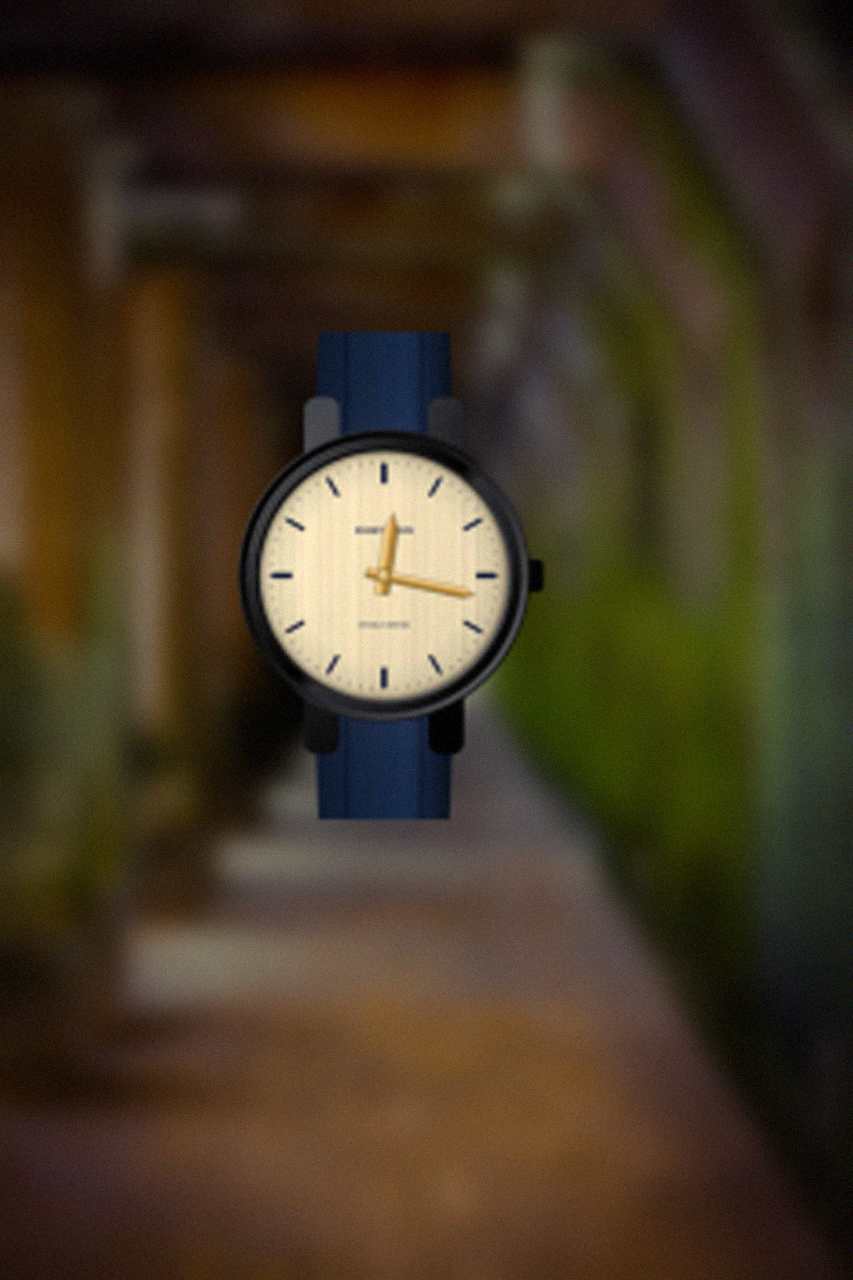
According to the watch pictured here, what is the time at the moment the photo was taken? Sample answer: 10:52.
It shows 12:17
